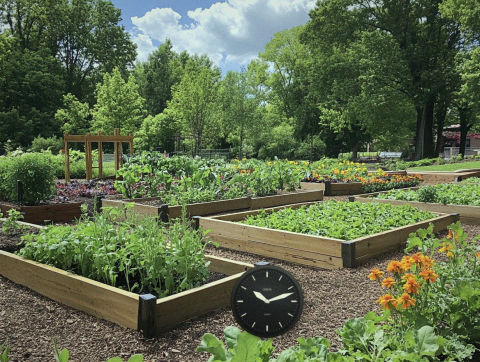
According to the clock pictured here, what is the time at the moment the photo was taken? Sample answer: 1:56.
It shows 10:12
